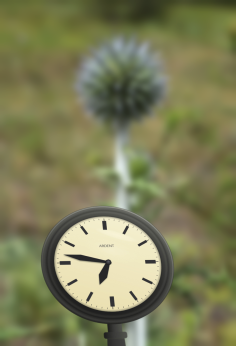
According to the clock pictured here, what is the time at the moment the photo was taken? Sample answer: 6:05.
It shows 6:47
